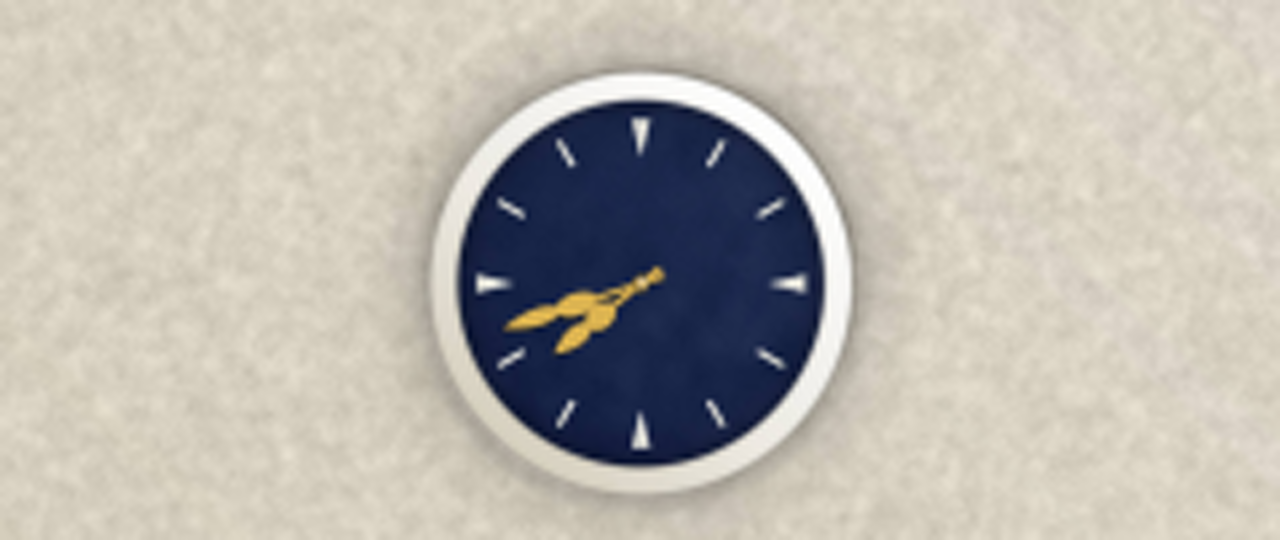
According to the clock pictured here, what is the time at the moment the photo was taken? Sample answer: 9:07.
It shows 7:42
